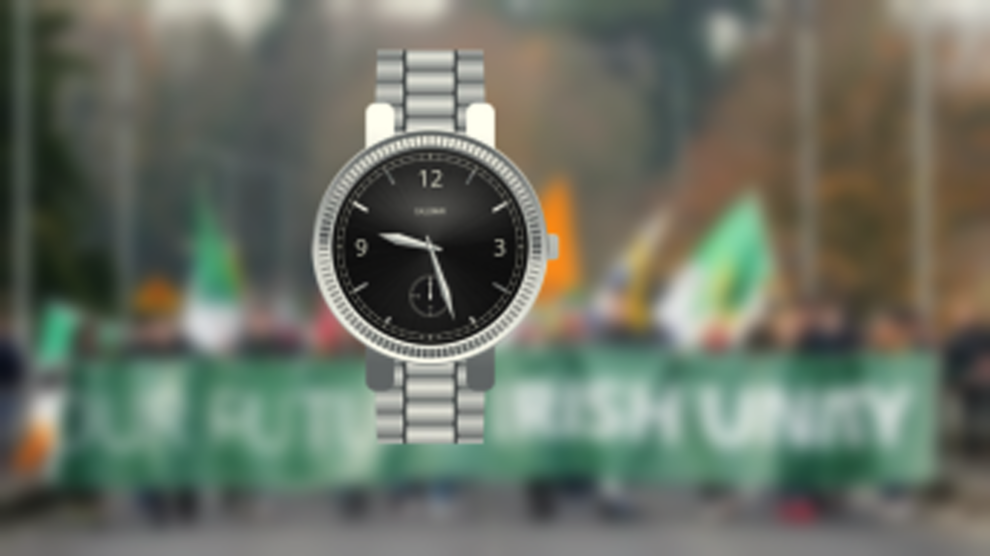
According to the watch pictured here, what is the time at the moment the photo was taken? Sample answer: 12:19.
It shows 9:27
